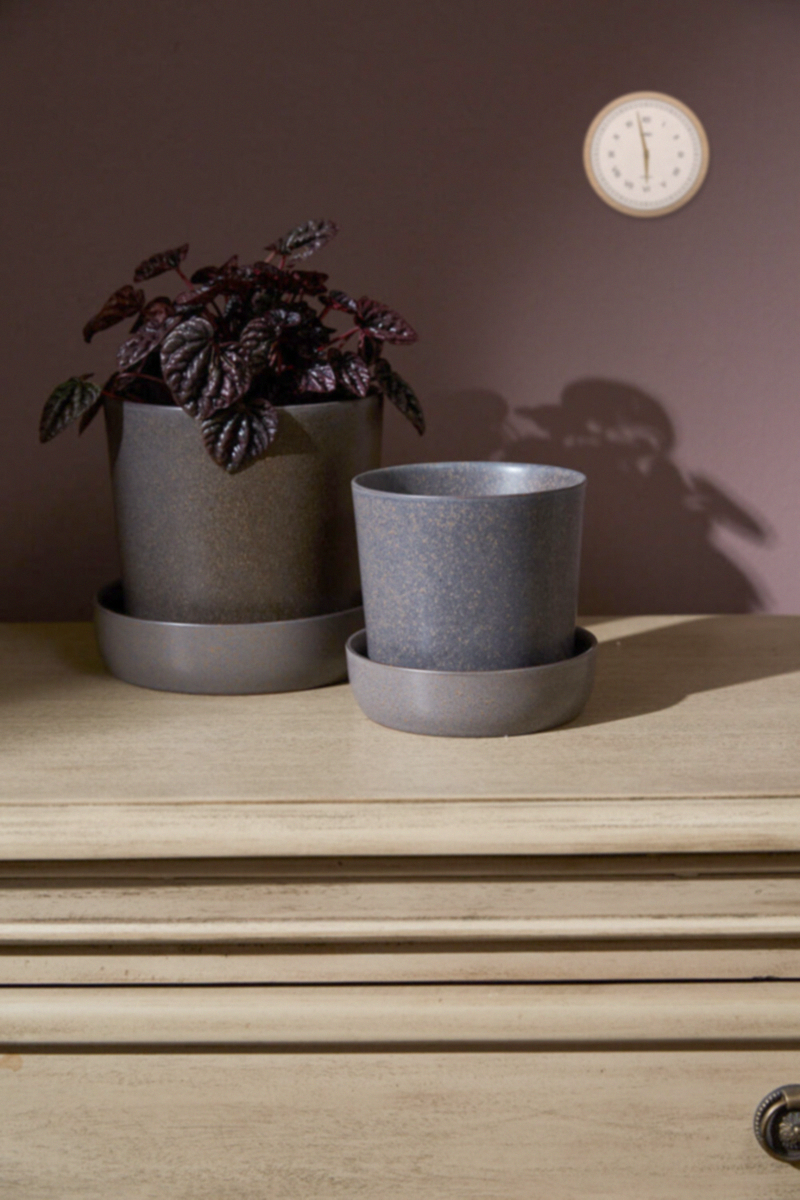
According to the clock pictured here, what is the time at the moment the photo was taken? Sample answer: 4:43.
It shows 5:58
